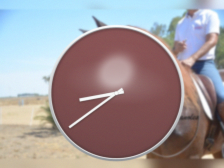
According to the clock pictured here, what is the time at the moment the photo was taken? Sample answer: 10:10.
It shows 8:39
